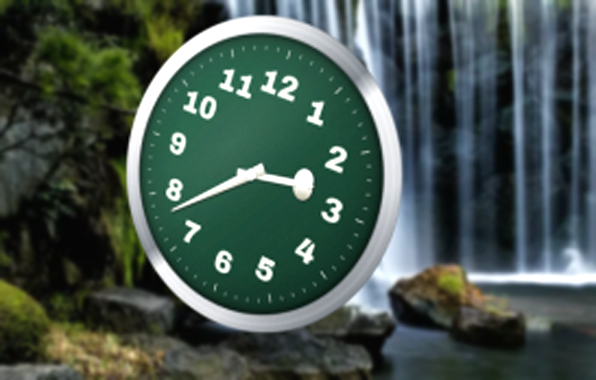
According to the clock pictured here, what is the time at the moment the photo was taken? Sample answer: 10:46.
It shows 2:38
